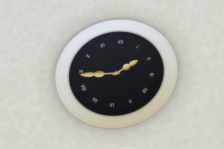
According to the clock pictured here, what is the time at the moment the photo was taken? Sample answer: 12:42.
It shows 1:44
